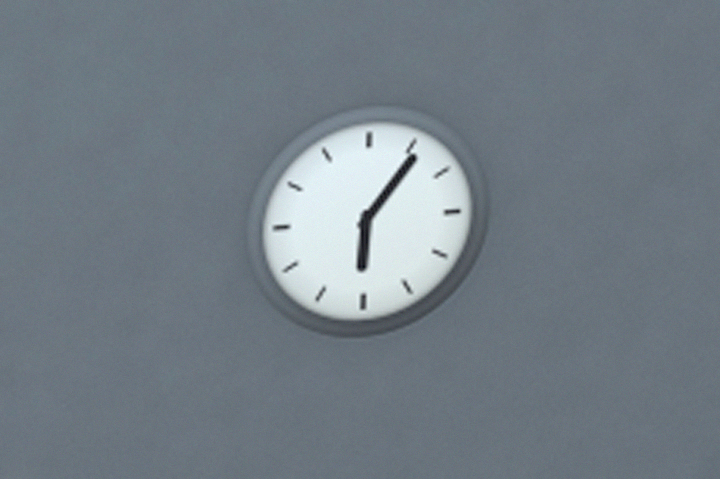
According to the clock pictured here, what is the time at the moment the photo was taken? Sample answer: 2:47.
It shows 6:06
